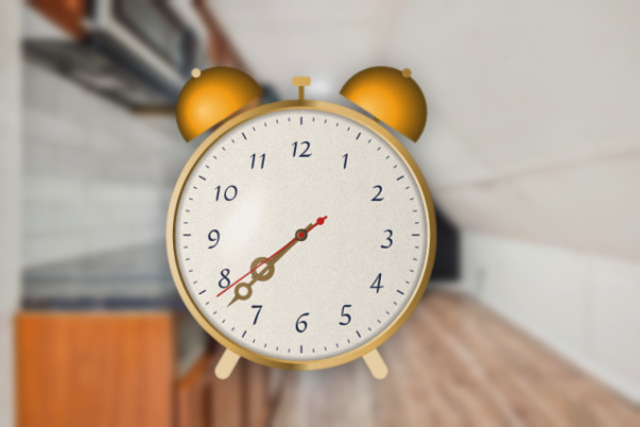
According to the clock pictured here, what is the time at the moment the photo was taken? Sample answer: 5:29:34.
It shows 7:37:39
